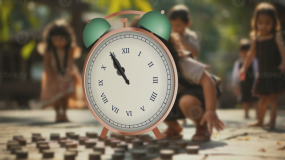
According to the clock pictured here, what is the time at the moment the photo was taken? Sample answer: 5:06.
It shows 10:55
